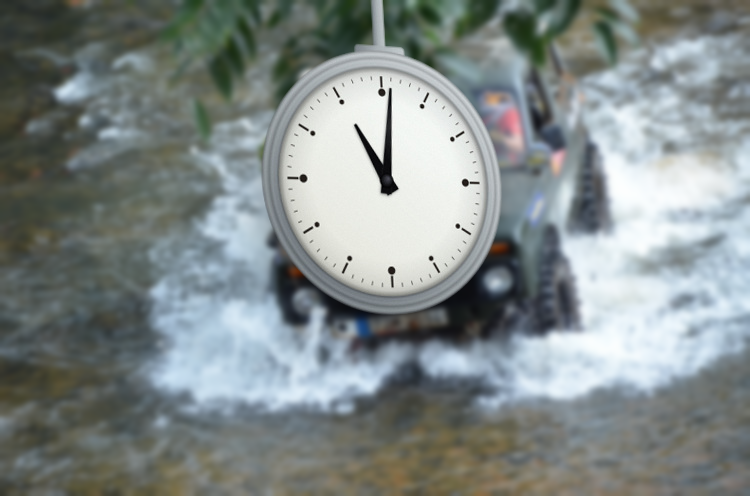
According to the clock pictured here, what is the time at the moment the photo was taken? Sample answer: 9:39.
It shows 11:01
